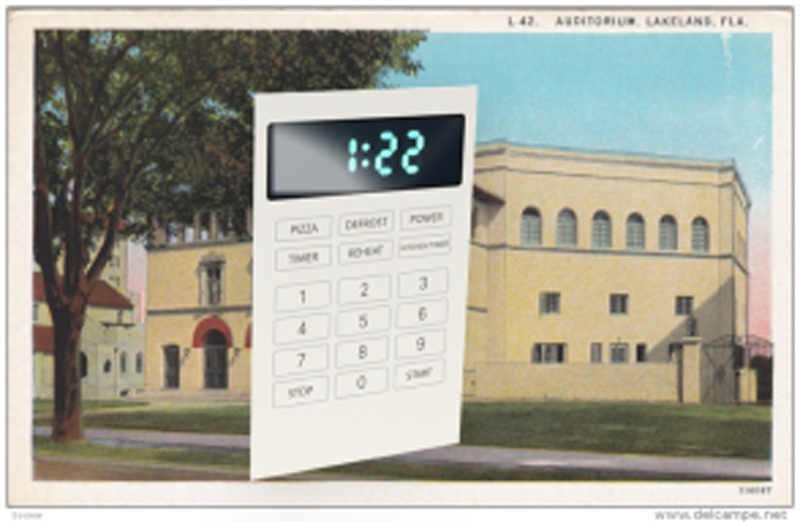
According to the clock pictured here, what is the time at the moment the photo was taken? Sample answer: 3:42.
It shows 1:22
